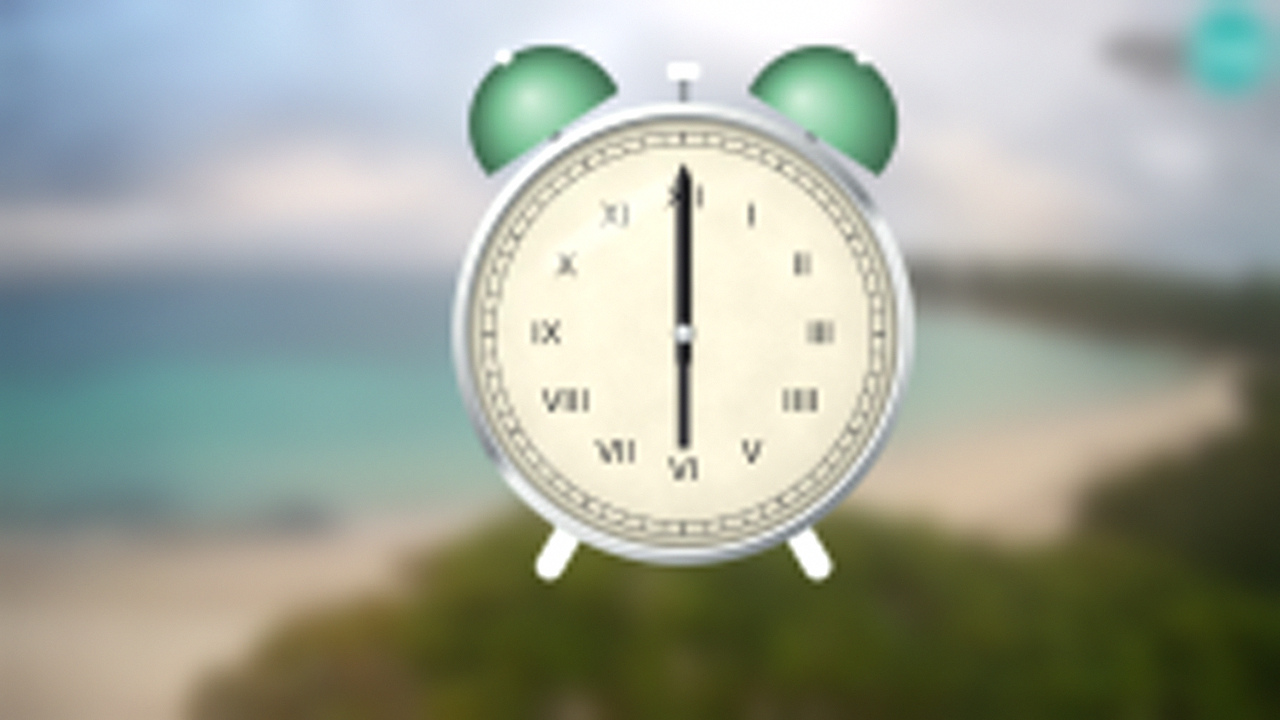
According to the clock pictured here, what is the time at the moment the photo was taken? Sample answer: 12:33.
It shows 6:00
